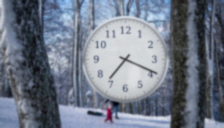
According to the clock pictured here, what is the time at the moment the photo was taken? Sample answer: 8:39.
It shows 7:19
